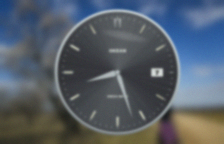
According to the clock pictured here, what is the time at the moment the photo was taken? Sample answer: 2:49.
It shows 8:27
